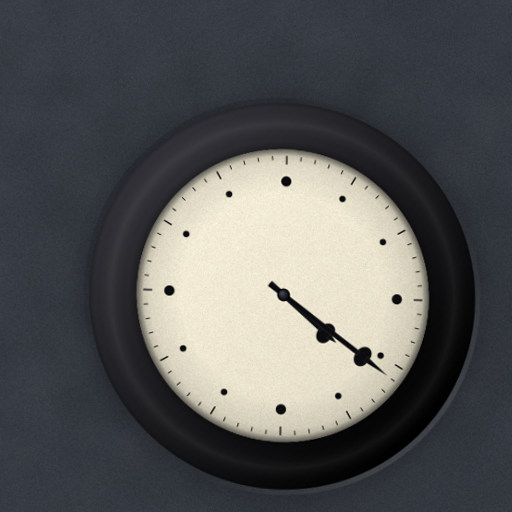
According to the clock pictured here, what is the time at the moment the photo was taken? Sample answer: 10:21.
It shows 4:21
